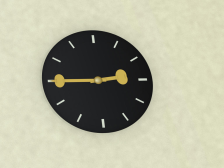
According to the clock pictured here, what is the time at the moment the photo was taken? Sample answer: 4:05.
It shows 2:45
